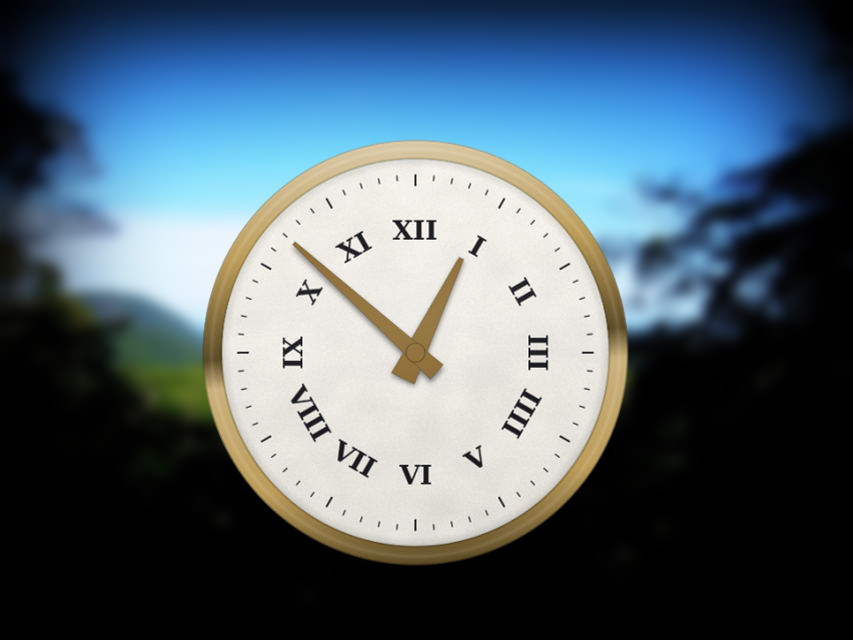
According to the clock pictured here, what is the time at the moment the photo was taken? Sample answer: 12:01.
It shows 12:52
